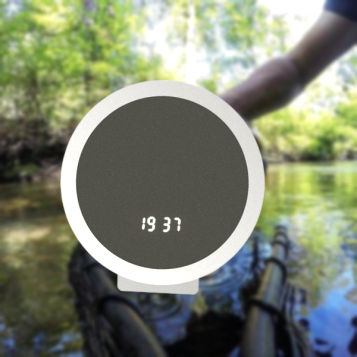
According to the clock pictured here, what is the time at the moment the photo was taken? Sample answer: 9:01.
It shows 19:37
